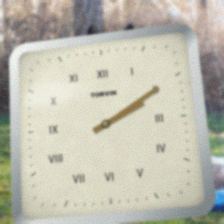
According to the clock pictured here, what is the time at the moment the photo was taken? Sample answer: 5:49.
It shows 2:10
